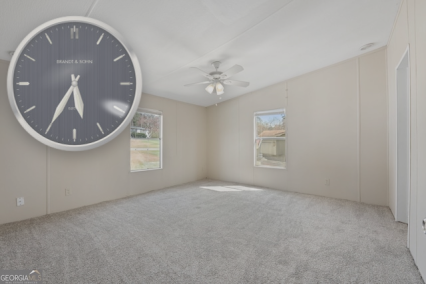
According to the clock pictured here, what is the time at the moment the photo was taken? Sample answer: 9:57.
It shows 5:35
